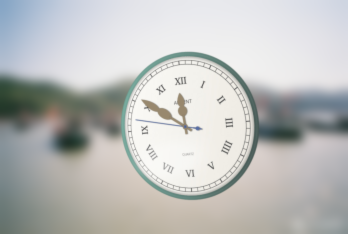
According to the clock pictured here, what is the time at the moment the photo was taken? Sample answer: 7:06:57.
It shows 11:50:47
